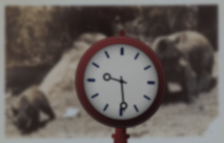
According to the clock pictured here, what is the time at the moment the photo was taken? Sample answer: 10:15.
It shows 9:29
